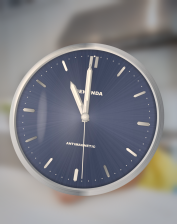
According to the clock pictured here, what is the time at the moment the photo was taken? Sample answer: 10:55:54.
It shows 10:59:29
